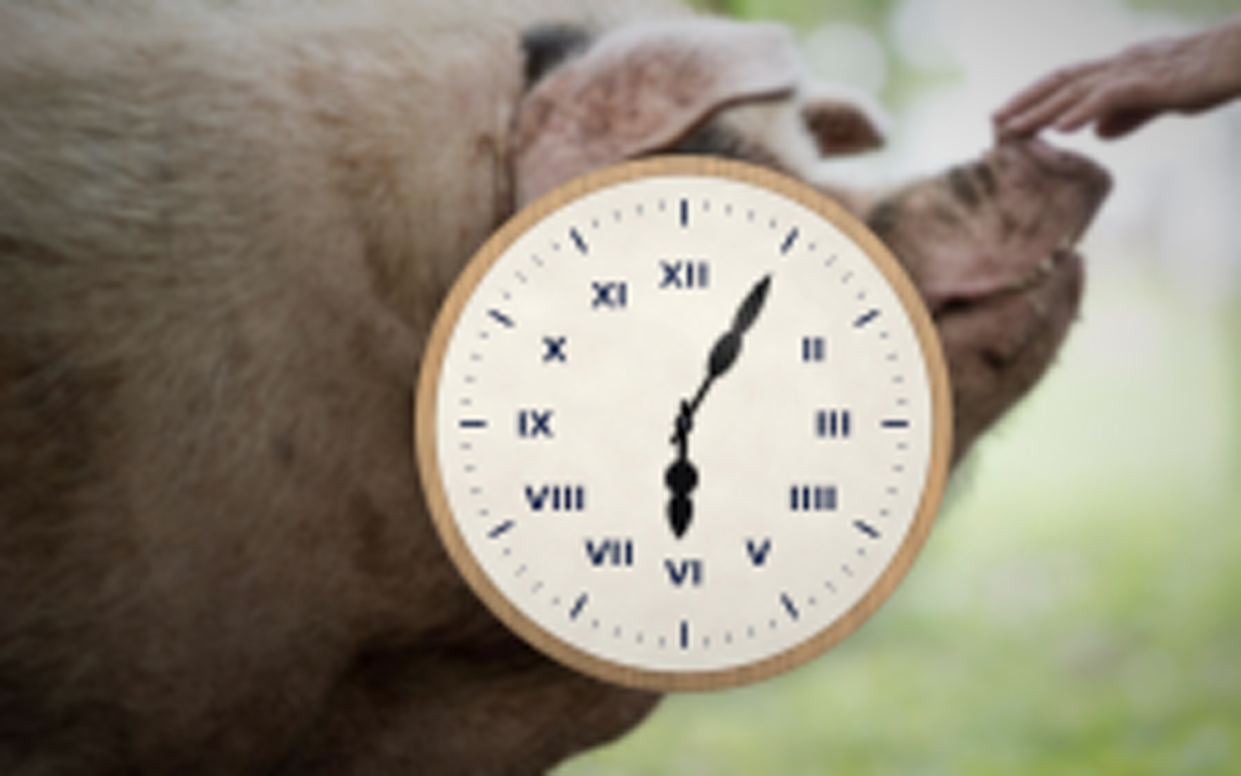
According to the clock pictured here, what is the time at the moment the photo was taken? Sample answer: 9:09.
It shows 6:05
